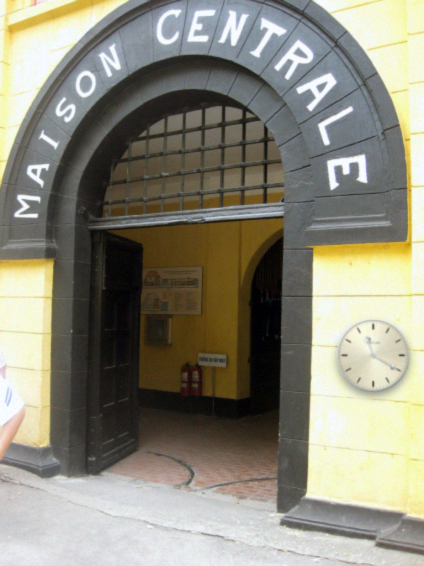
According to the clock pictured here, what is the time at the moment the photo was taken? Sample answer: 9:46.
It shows 11:20
